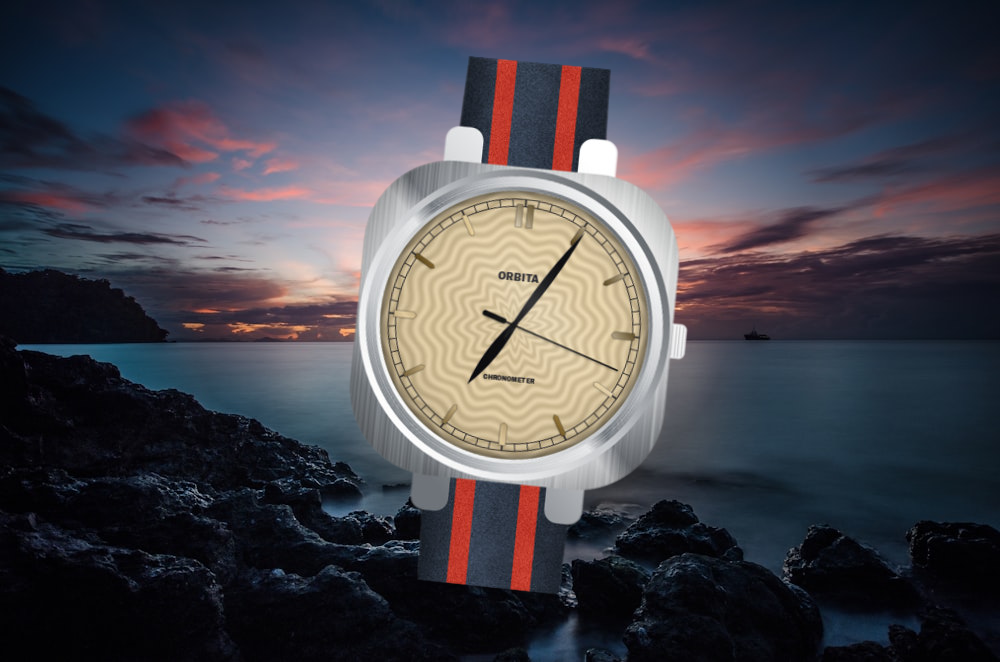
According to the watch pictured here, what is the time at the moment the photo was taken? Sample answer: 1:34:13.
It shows 7:05:18
